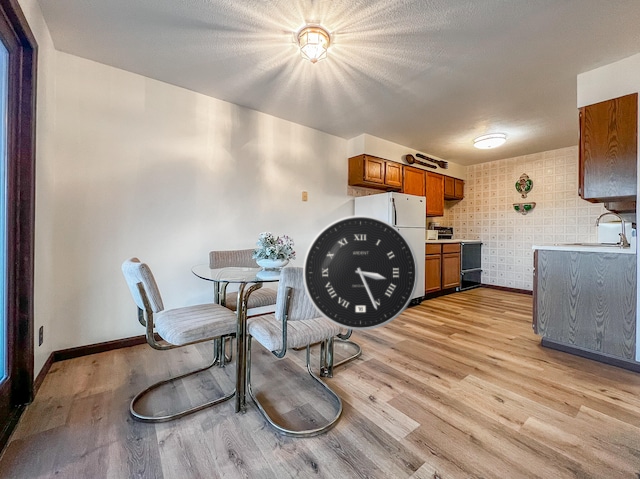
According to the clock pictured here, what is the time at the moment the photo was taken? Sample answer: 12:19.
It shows 3:26
